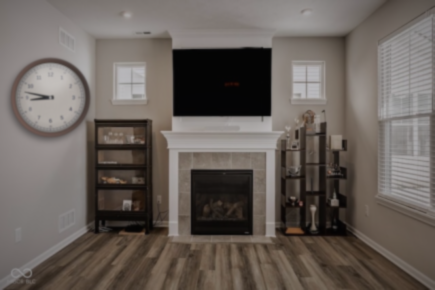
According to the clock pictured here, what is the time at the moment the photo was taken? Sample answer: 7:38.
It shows 8:47
